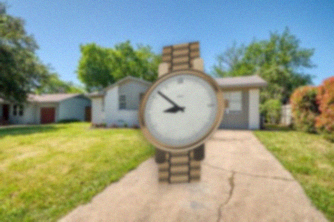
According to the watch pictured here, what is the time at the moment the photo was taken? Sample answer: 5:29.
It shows 8:52
